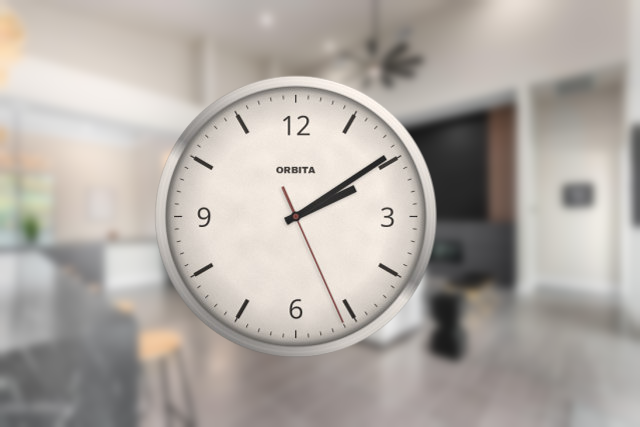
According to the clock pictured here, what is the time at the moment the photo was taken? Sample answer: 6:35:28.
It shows 2:09:26
